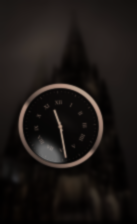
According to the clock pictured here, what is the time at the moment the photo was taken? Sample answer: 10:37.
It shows 11:29
